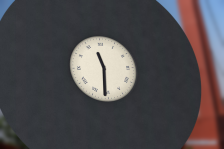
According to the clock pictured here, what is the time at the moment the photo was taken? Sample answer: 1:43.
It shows 11:31
